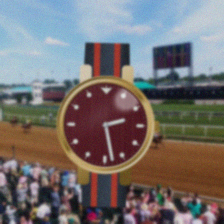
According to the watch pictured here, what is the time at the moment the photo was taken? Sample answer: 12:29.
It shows 2:28
